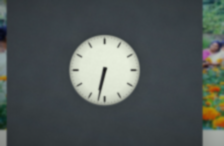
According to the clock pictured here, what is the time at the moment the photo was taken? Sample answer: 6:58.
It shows 6:32
